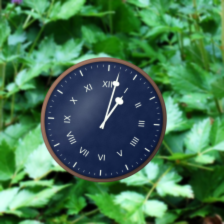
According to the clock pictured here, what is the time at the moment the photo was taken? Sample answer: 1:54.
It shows 1:02
